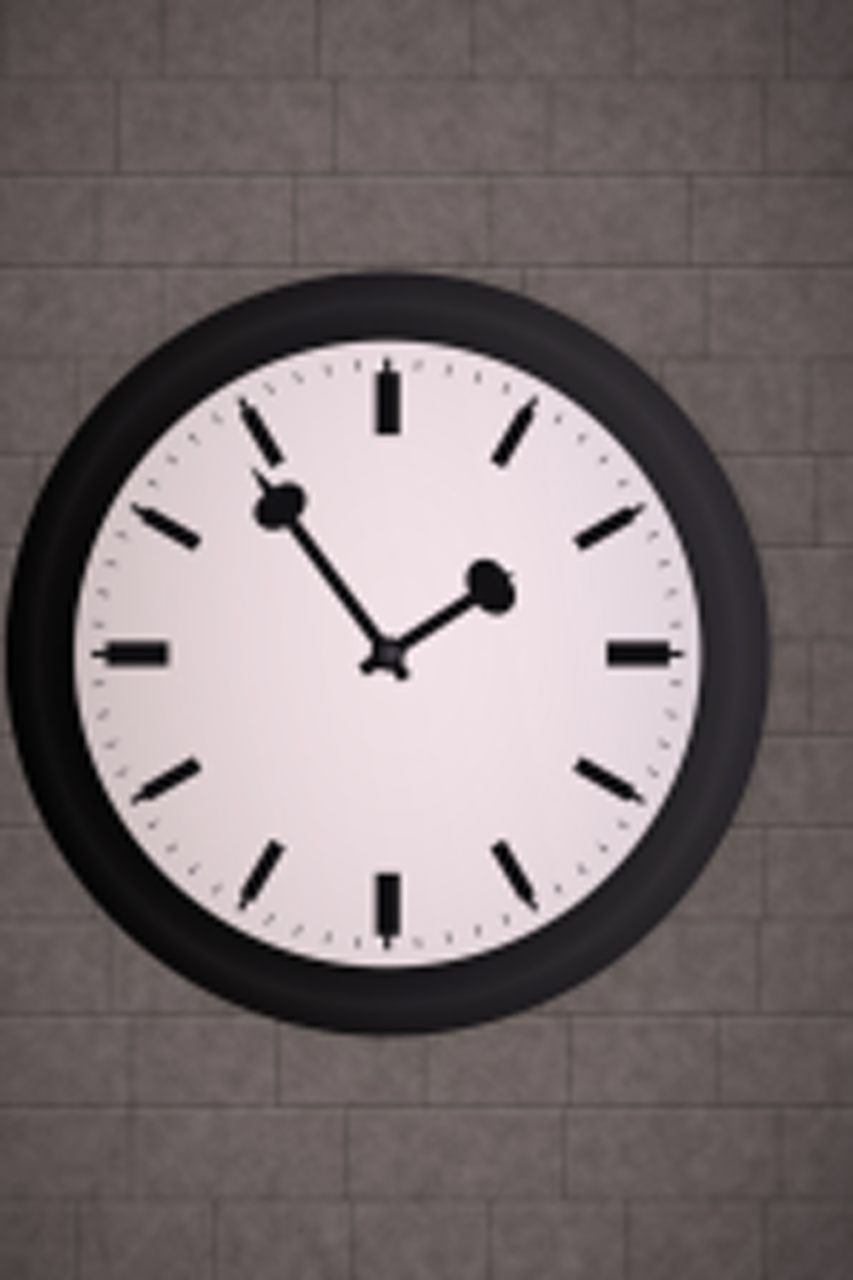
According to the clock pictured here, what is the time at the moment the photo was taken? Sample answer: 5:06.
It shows 1:54
